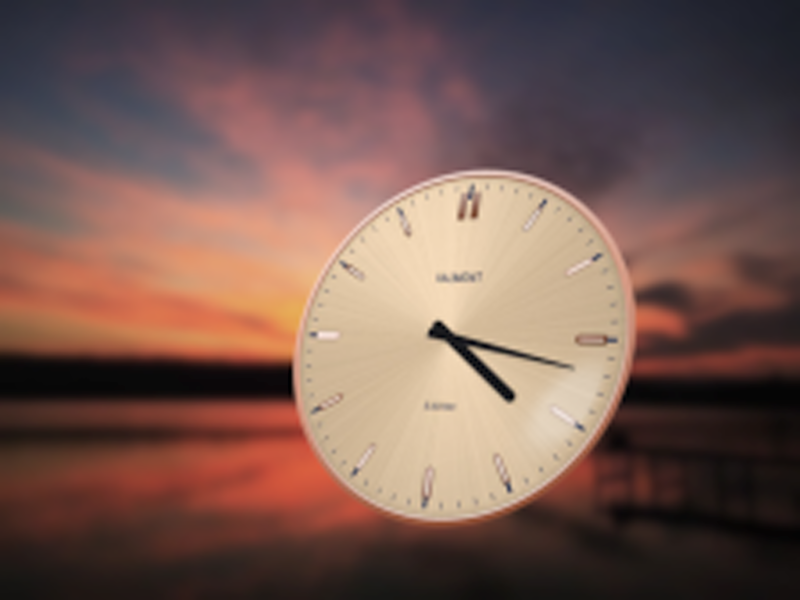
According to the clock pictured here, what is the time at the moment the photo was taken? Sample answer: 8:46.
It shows 4:17
